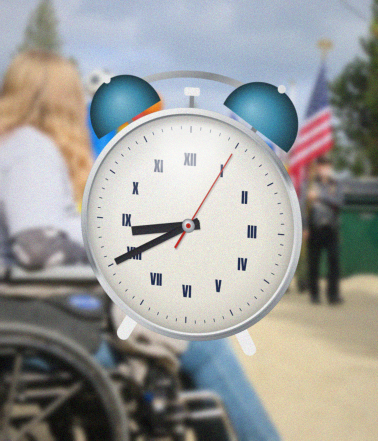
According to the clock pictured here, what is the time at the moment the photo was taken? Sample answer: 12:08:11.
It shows 8:40:05
